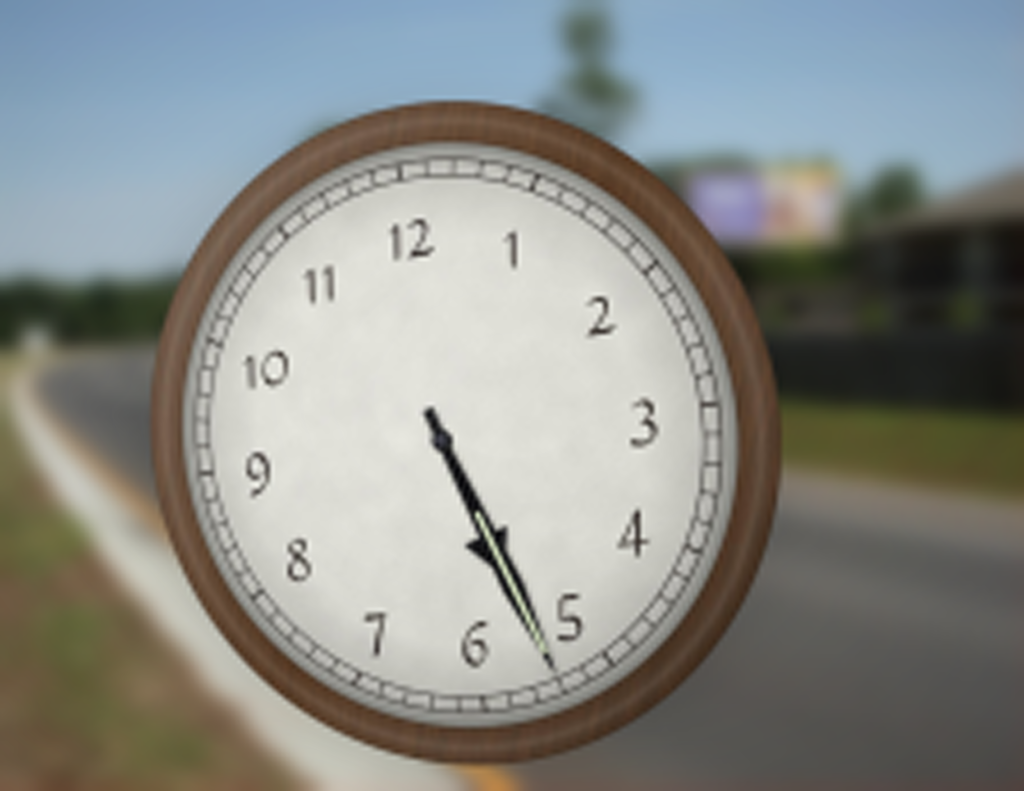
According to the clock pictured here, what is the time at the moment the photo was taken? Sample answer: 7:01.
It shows 5:27
